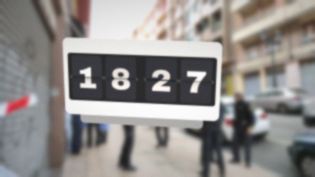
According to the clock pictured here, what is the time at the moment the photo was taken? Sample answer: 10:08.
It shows 18:27
